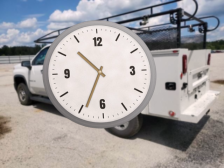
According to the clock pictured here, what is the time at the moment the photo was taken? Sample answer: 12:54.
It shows 10:34
